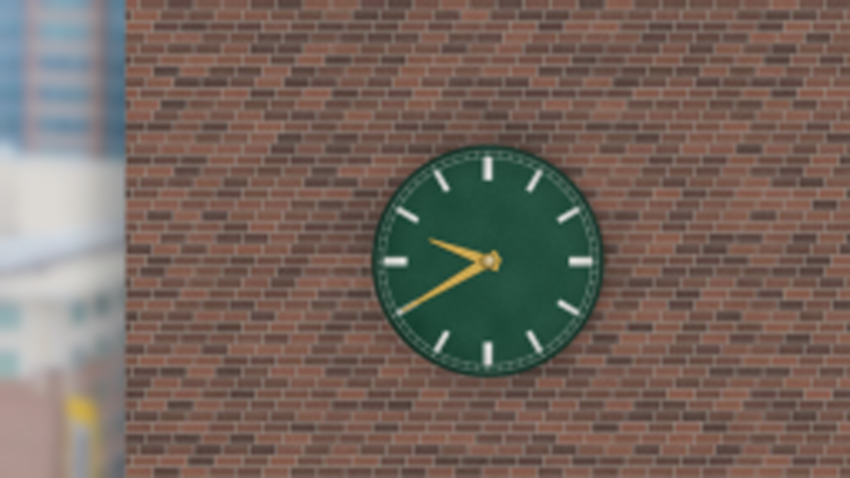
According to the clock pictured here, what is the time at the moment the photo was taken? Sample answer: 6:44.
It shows 9:40
